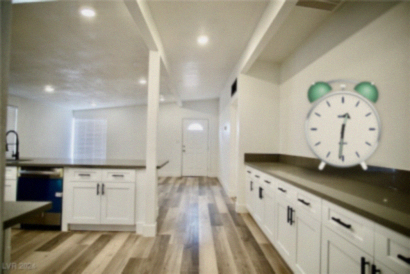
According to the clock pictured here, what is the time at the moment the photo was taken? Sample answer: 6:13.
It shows 12:31
